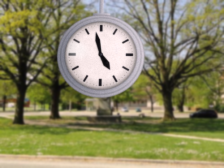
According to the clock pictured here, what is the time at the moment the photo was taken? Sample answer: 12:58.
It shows 4:58
